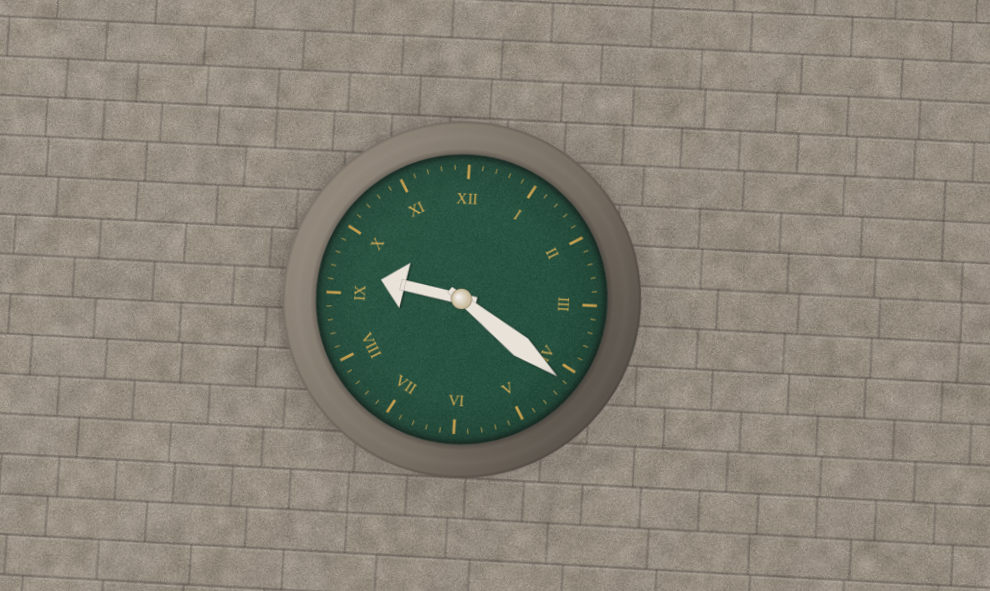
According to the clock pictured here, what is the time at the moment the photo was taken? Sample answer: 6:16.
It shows 9:21
